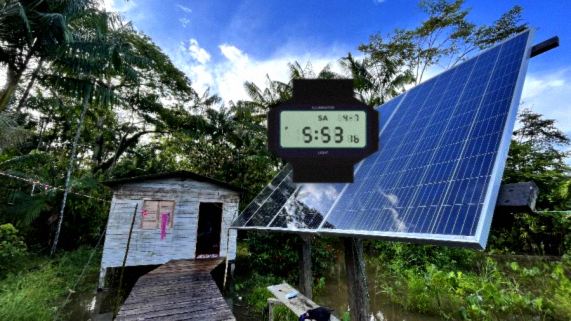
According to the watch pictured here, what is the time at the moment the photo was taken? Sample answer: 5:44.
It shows 5:53
